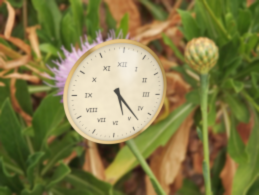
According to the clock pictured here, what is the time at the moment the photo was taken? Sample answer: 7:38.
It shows 5:23
